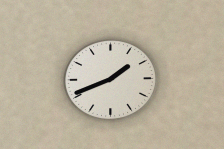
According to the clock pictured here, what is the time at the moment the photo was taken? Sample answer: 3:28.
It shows 1:41
